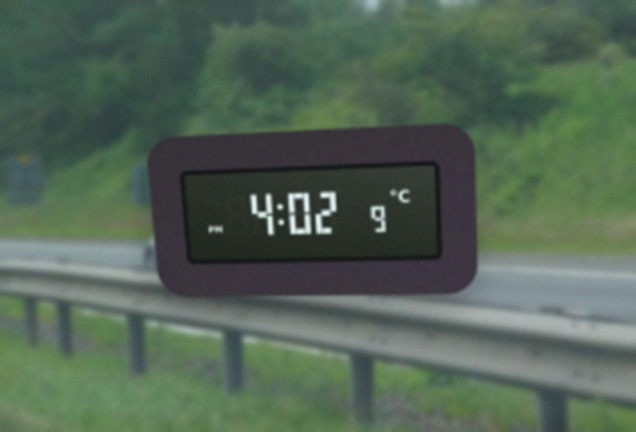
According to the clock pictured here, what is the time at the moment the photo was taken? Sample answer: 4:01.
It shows 4:02
